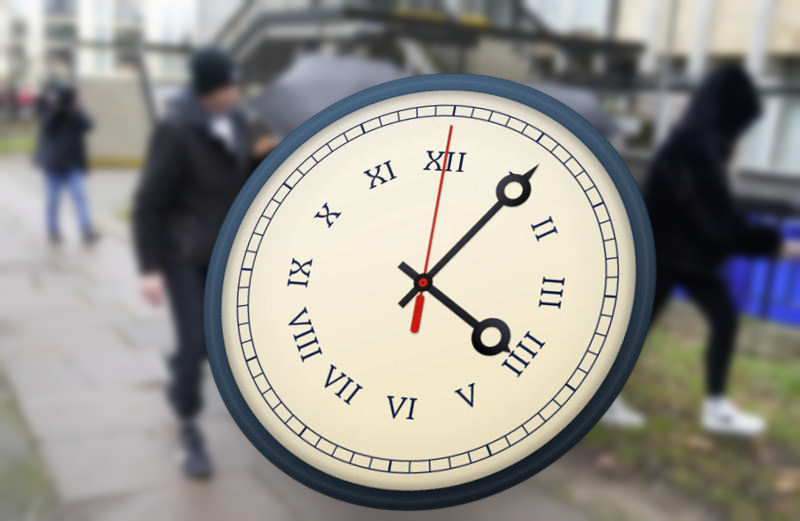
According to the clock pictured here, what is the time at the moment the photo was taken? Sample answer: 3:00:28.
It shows 4:06:00
